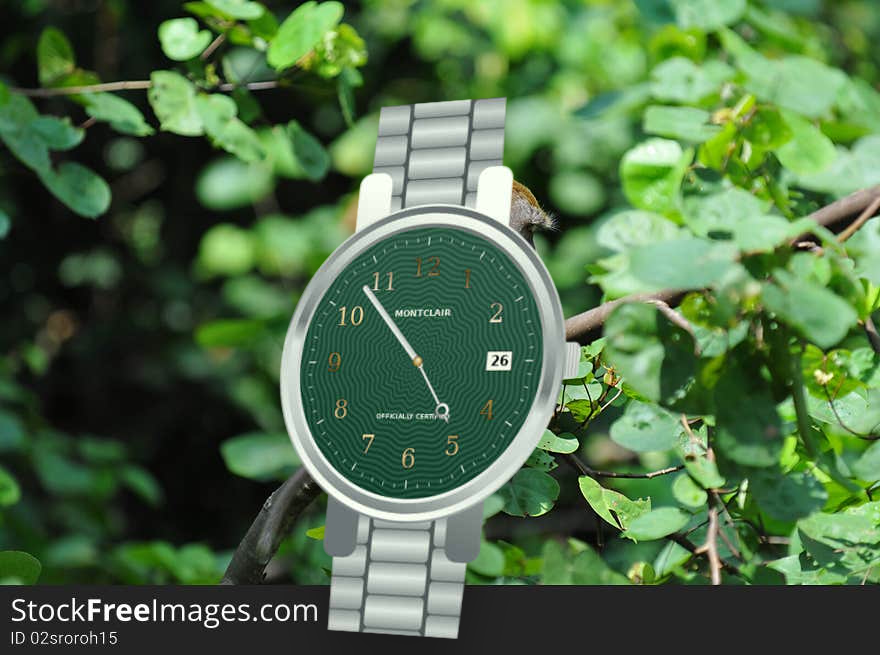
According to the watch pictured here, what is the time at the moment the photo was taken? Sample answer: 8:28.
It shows 4:53
